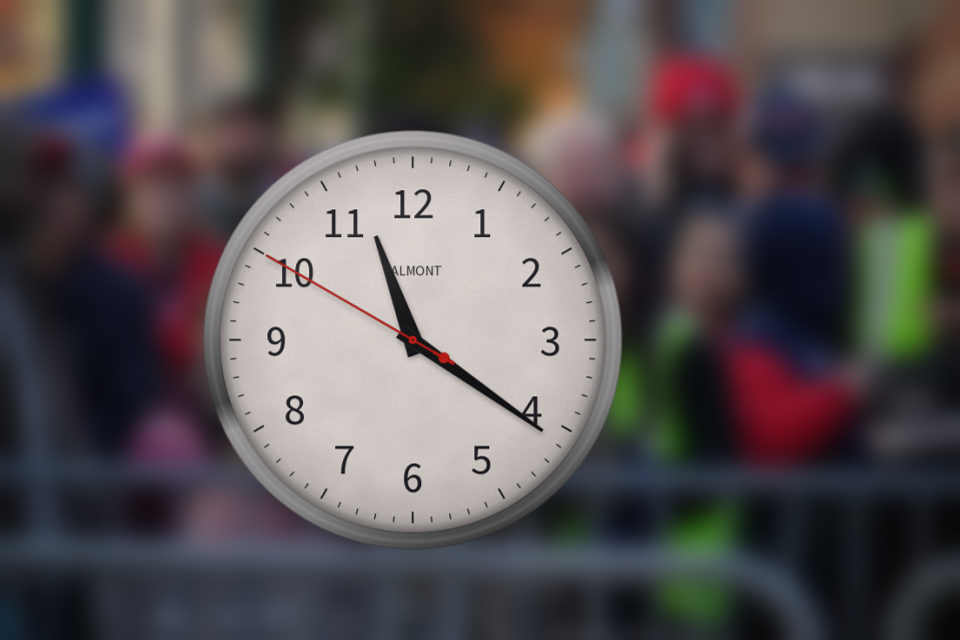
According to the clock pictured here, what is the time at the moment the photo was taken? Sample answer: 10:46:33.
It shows 11:20:50
